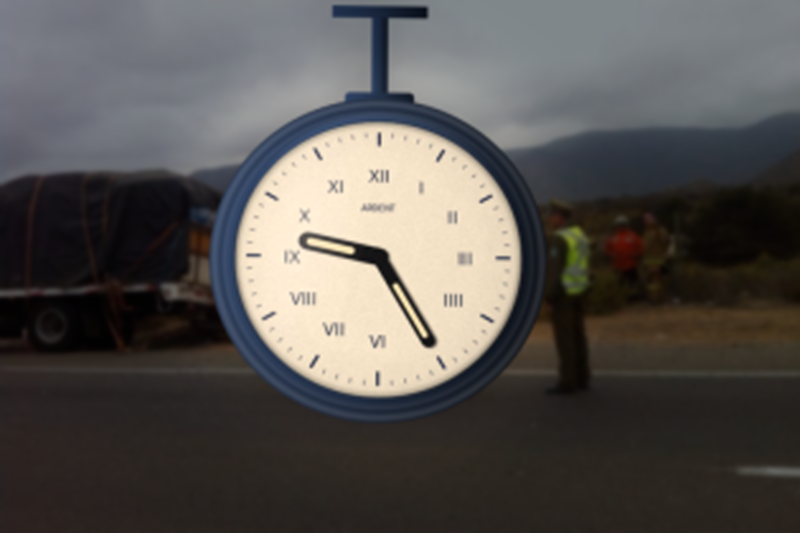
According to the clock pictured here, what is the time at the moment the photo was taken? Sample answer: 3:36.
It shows 9:25
